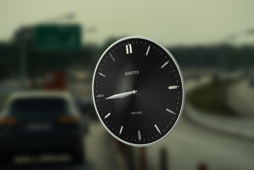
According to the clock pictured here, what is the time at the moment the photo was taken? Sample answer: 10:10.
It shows 8:44
